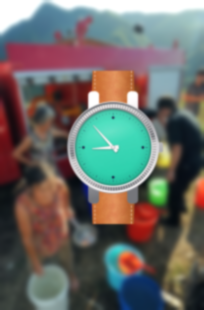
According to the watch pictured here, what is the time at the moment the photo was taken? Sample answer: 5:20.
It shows 8:53
